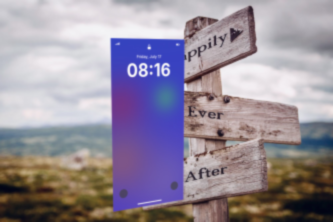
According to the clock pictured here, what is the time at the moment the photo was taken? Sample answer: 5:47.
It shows 8:16
